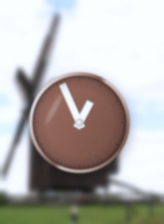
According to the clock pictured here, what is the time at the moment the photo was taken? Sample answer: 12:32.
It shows 12:56
